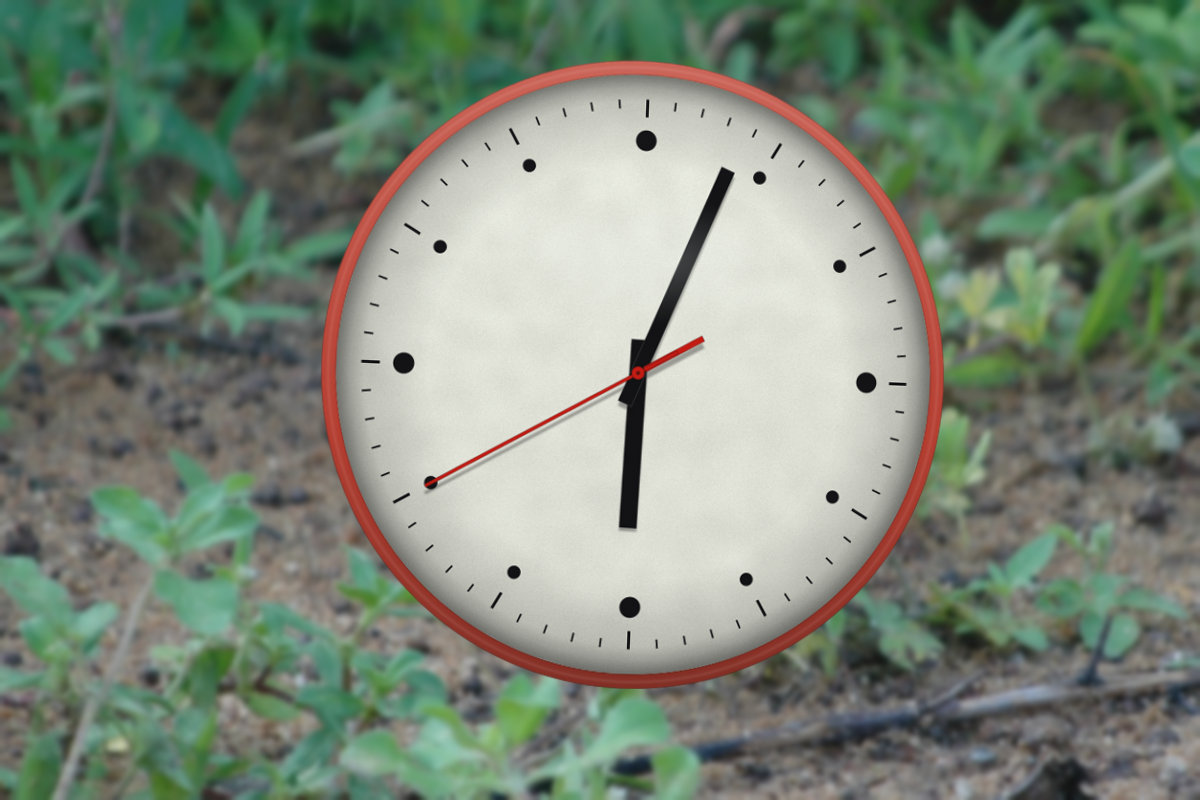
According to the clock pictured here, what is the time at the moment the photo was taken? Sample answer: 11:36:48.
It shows 6:03:40
